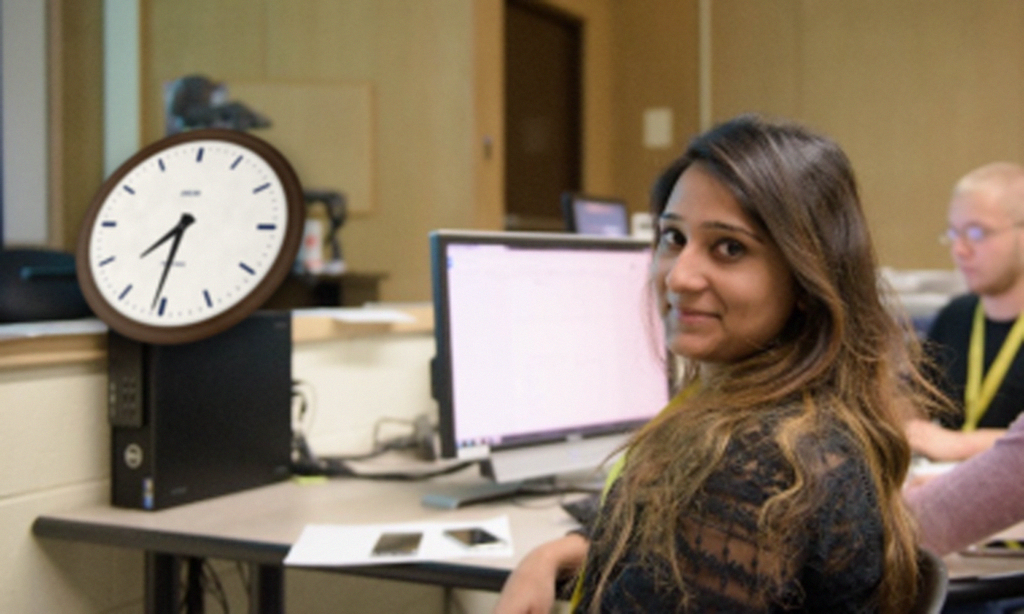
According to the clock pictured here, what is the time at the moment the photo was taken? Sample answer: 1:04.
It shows 7:31
